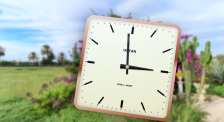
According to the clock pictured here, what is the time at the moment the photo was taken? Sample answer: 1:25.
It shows 2:59
